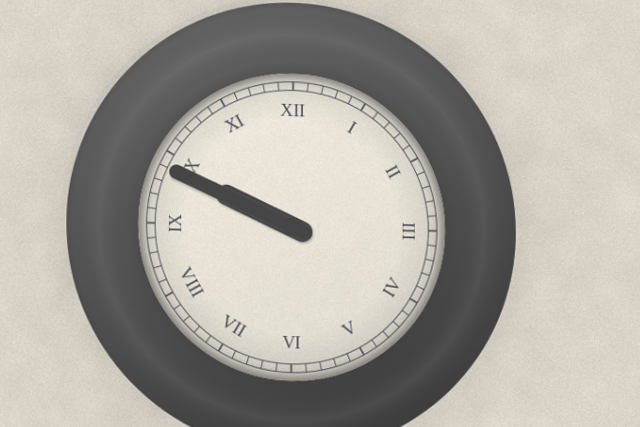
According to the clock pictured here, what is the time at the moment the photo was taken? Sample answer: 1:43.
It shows 9:49
